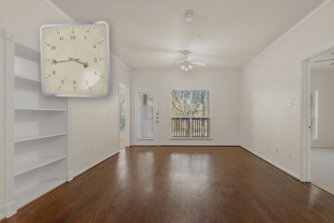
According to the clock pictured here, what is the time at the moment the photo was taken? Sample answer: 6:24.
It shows 3:44
